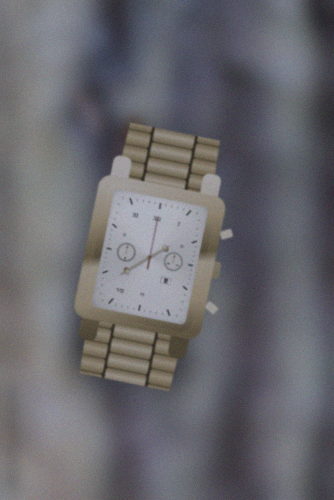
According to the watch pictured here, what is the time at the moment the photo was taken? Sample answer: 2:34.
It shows 1:38
